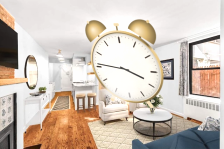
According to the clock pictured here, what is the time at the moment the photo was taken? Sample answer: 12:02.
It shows 3:46
